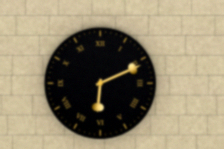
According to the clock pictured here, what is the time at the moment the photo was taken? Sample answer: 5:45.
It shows 6:11
